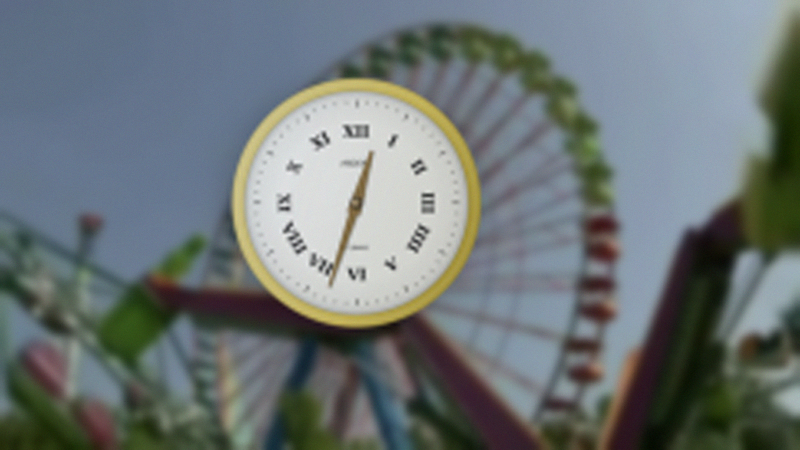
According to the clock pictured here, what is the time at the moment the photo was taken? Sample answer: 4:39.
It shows 12:33
